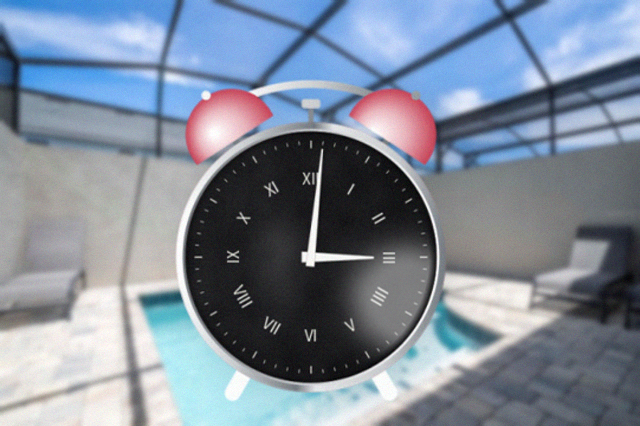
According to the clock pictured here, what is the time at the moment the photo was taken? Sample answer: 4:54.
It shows 3:01
